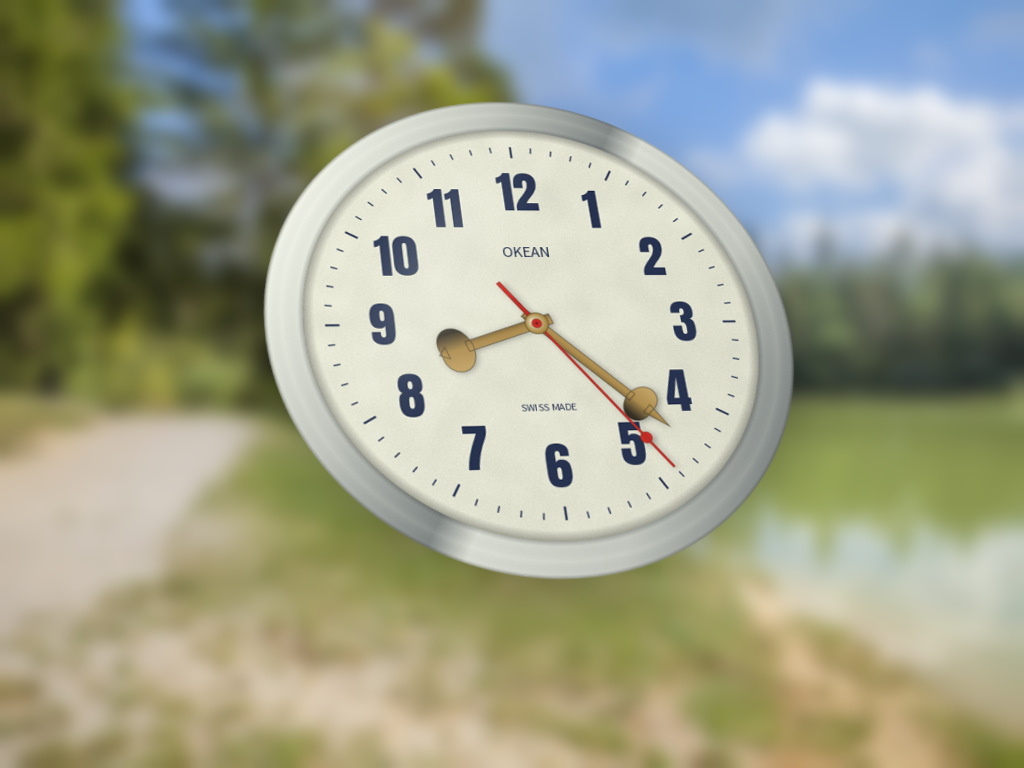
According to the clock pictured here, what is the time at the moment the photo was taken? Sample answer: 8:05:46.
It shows 8:22:24
